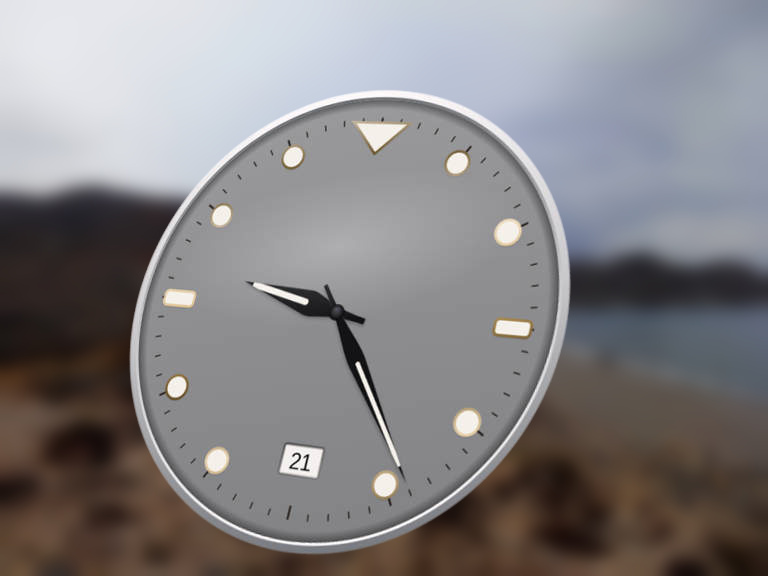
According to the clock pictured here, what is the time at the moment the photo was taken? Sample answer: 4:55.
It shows 9:24
